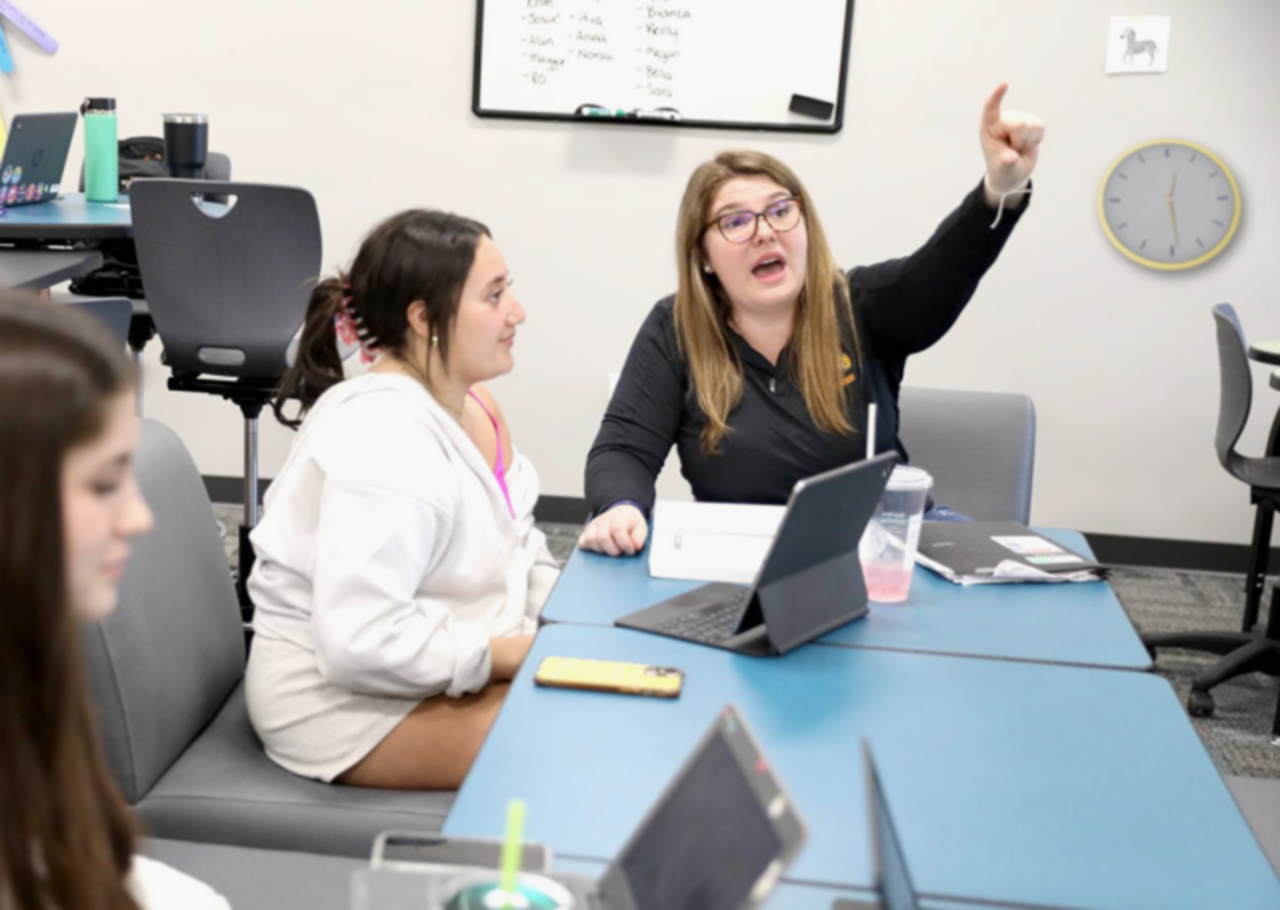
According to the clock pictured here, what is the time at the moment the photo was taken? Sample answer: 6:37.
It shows 12:29
